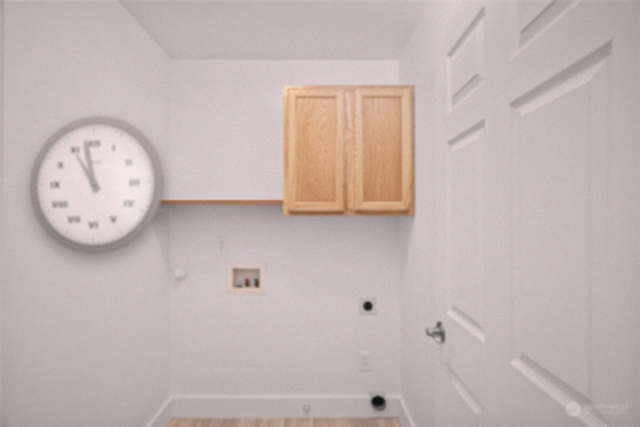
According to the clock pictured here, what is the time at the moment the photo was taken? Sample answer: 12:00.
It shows 10:58
